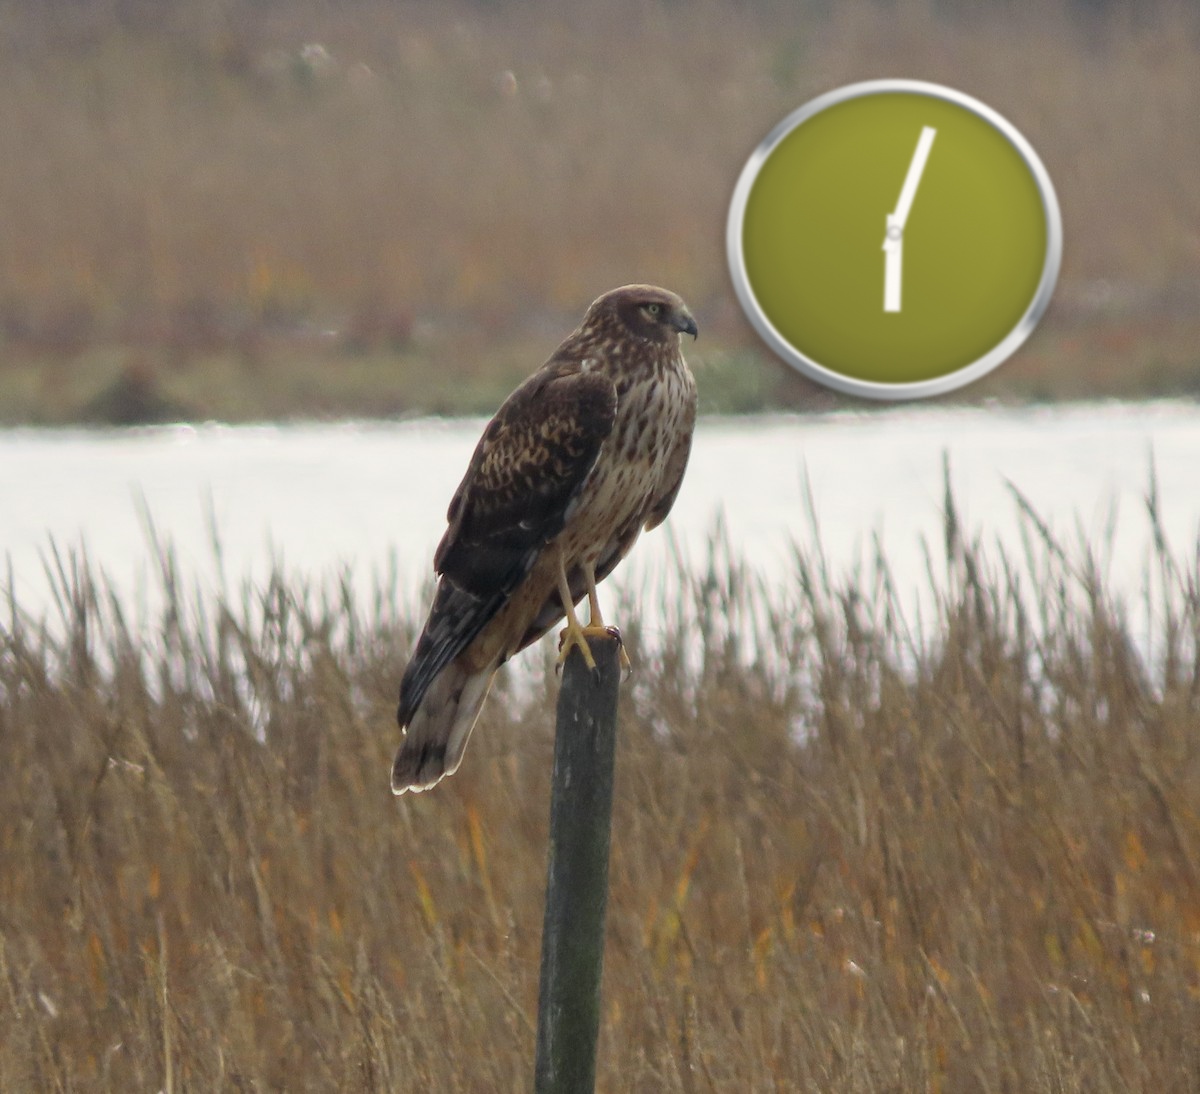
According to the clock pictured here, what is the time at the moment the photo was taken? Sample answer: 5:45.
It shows 6:03
